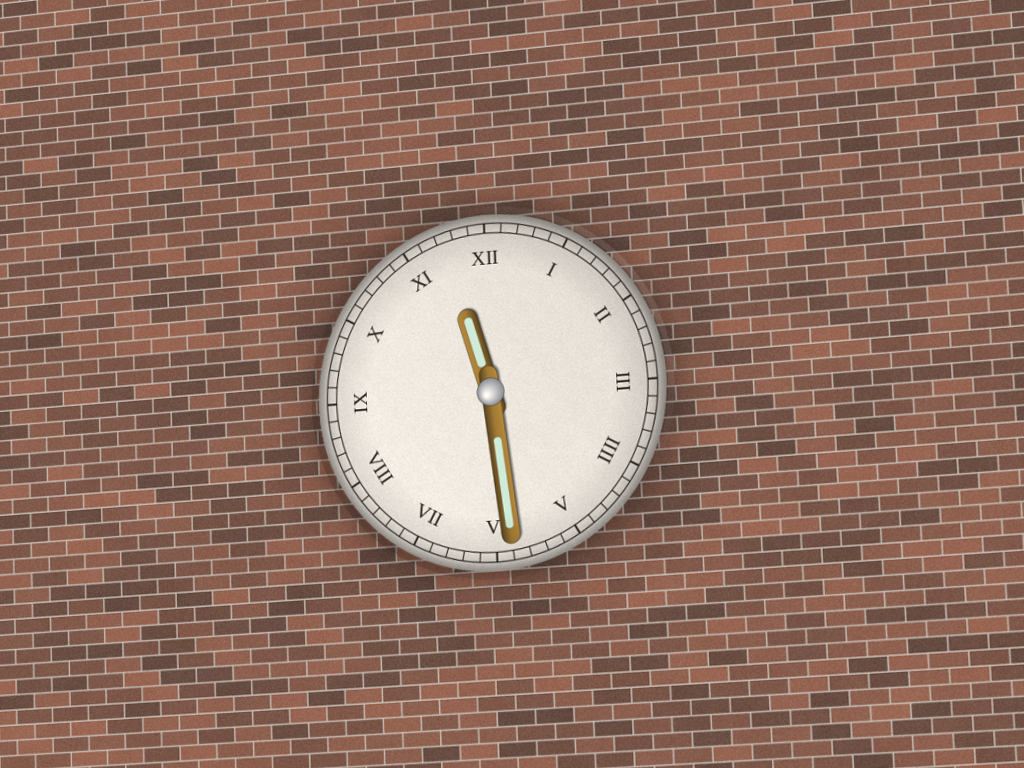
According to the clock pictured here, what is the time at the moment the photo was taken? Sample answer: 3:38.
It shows 11:29
